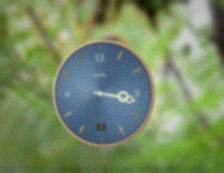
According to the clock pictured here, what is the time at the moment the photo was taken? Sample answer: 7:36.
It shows 3:17
